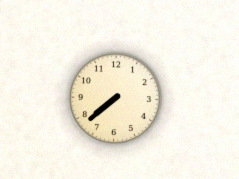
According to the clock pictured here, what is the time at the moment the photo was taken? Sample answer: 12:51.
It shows 7:38
